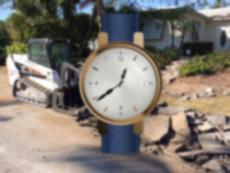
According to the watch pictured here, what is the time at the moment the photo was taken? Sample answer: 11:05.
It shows 12:39
